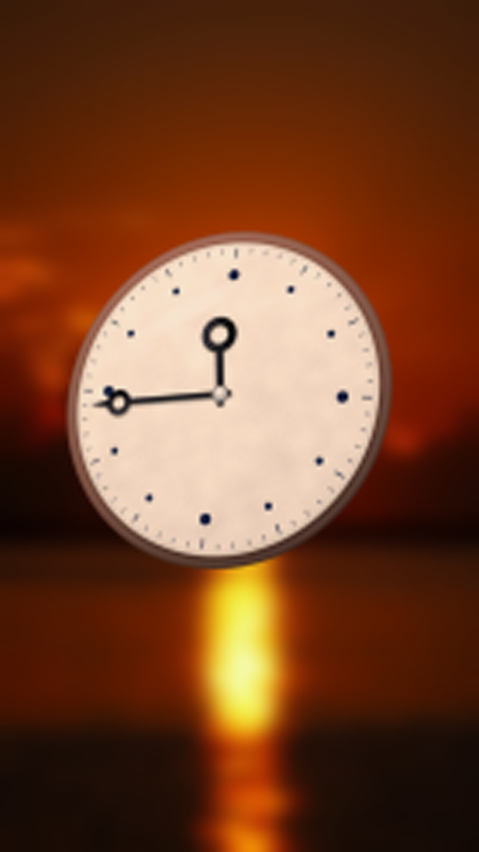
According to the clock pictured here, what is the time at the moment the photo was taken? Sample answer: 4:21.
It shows 11:44
